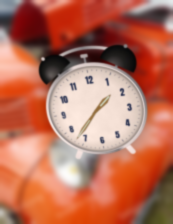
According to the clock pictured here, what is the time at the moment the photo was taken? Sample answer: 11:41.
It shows 1:37
